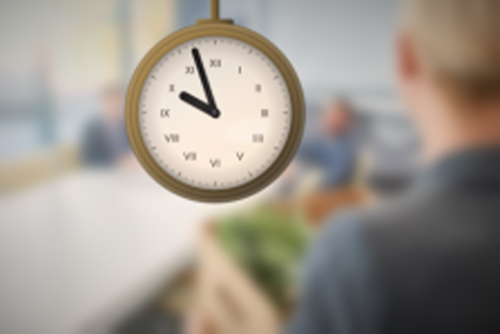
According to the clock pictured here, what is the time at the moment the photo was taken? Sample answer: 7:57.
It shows 9:57
